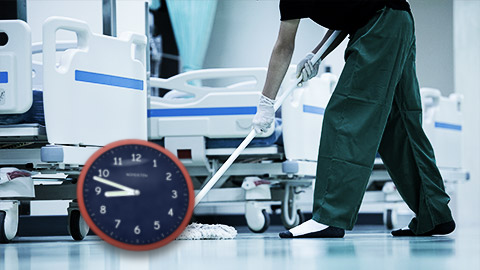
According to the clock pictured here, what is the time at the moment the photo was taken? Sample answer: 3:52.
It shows 8:48
